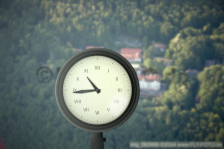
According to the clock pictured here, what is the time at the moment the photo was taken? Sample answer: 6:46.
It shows 10:44
